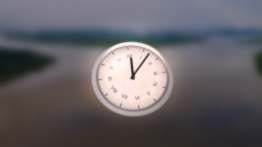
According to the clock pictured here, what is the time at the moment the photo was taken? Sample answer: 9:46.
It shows 12:07
